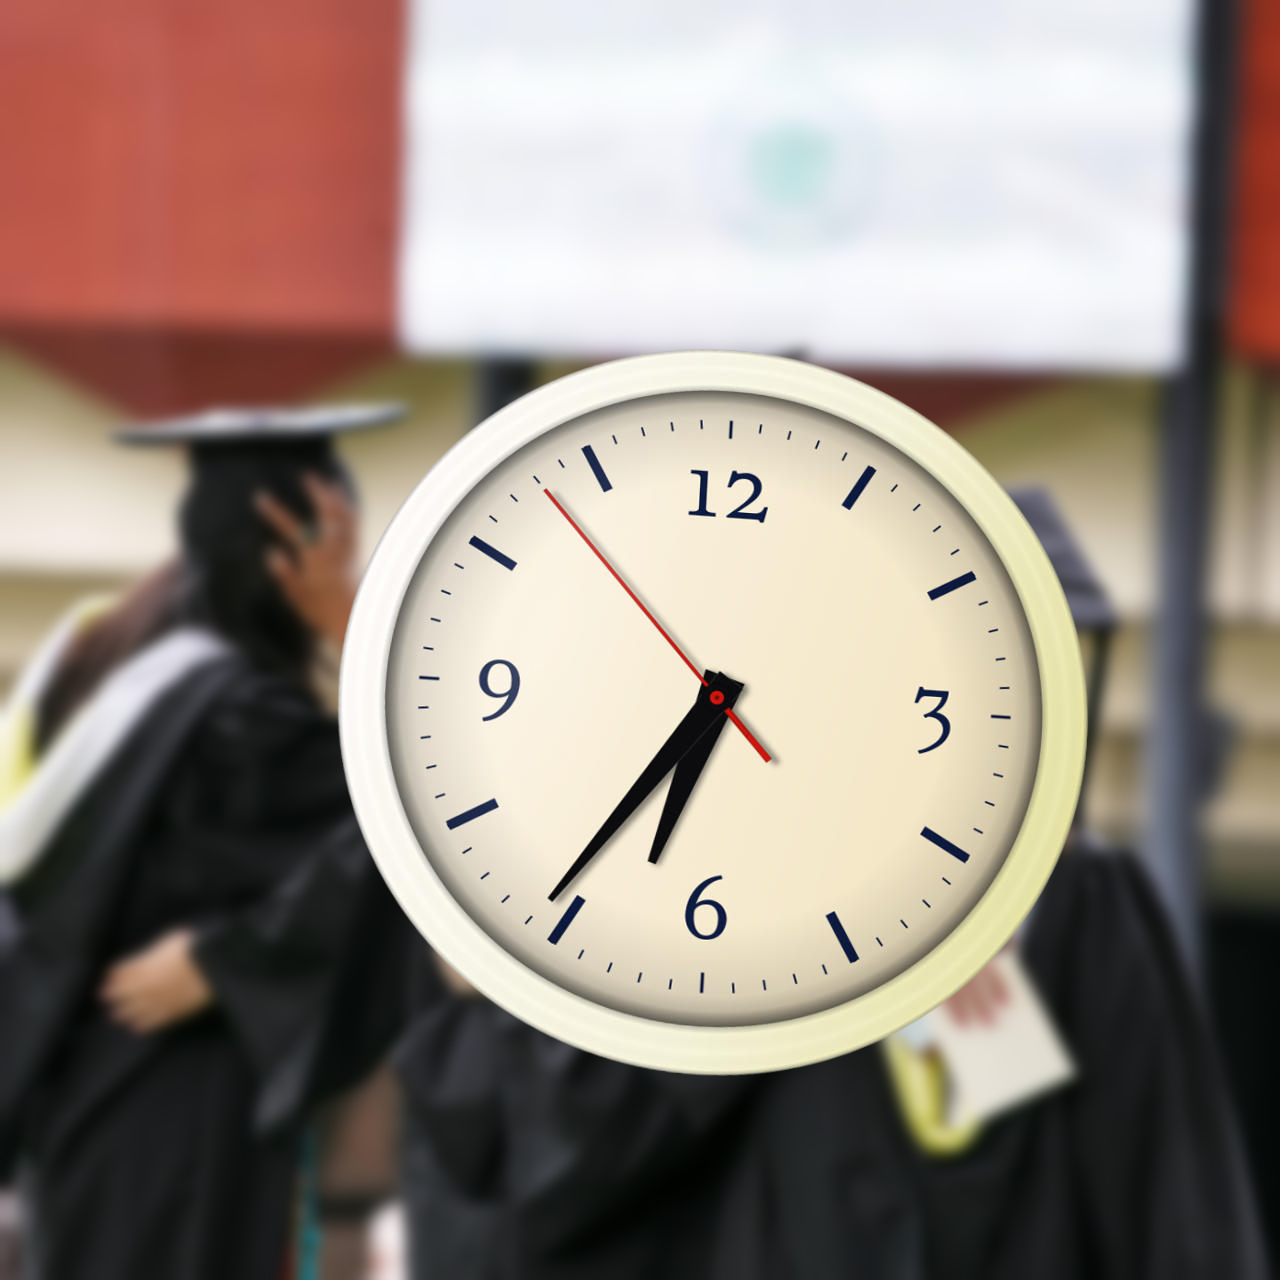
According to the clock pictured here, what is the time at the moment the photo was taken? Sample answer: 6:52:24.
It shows 6:35:53
